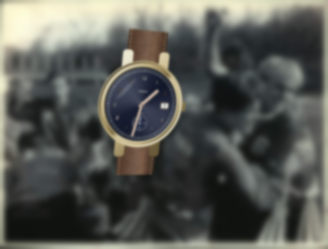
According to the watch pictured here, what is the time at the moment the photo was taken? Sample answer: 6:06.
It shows 1:32
